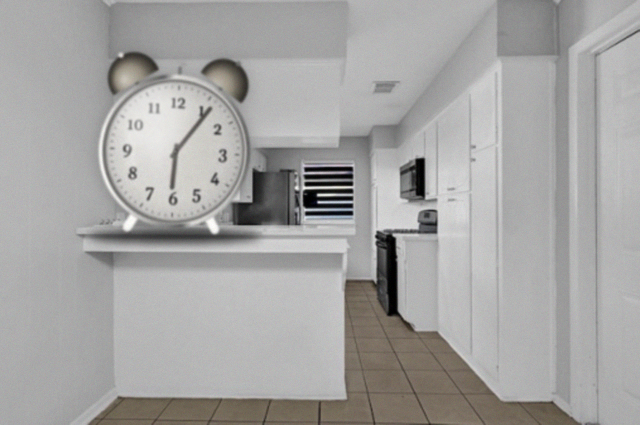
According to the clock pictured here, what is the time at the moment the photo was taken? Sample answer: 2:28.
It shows 6:06
